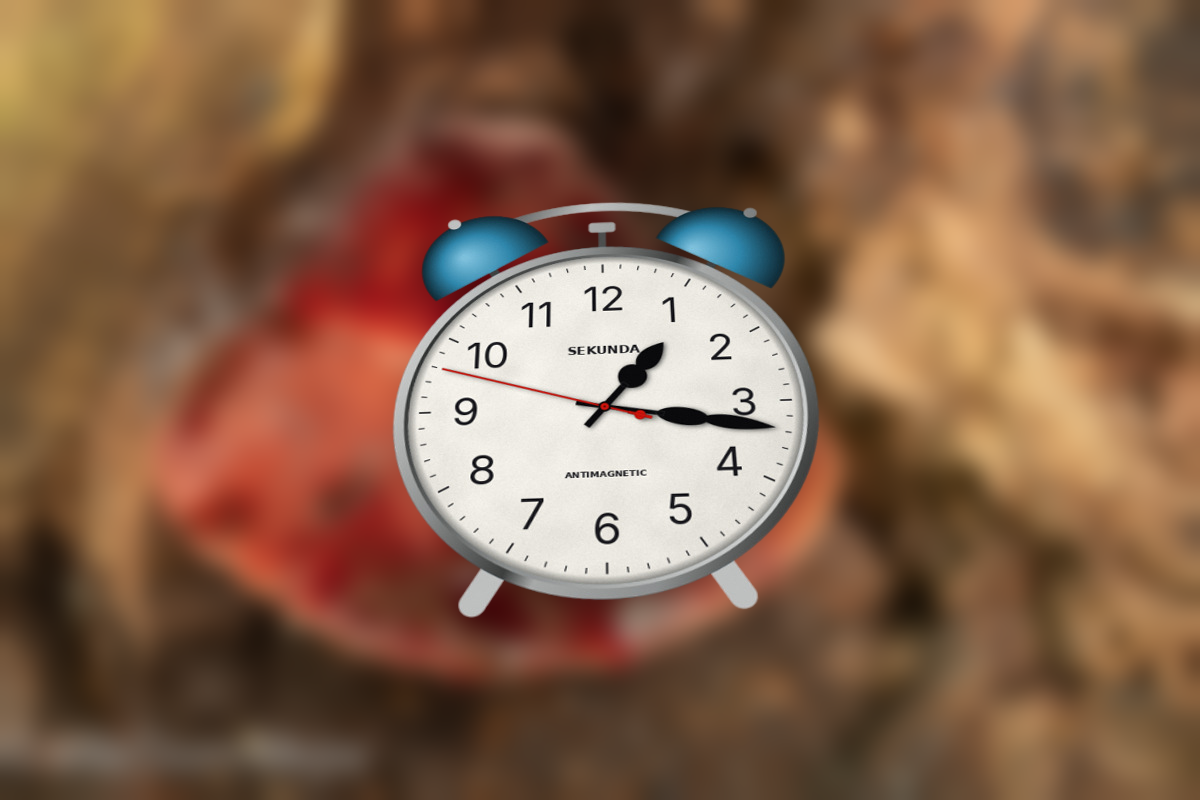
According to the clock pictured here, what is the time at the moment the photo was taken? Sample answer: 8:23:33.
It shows 1:16:48
